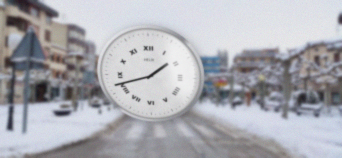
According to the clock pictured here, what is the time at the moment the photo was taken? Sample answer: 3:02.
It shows 1:42
